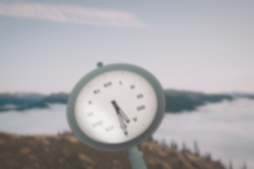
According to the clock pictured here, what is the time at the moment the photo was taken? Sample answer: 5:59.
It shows 5:30
